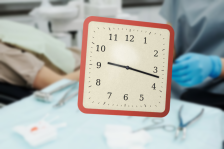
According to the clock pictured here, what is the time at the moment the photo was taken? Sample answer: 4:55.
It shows 9:17
